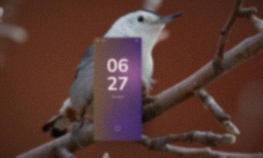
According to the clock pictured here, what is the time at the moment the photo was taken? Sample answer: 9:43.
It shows 6:27
